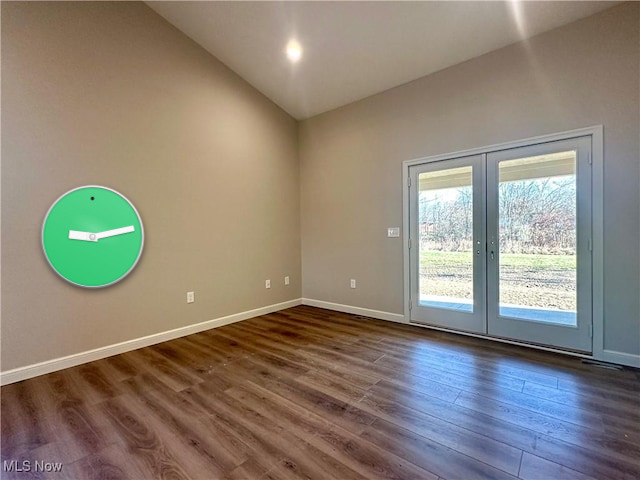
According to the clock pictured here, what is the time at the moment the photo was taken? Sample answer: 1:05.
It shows 9:13
